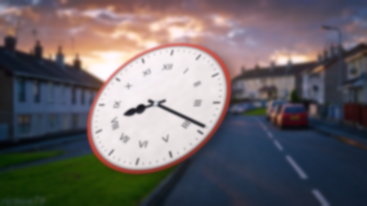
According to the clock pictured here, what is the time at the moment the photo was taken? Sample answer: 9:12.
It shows 8:19
